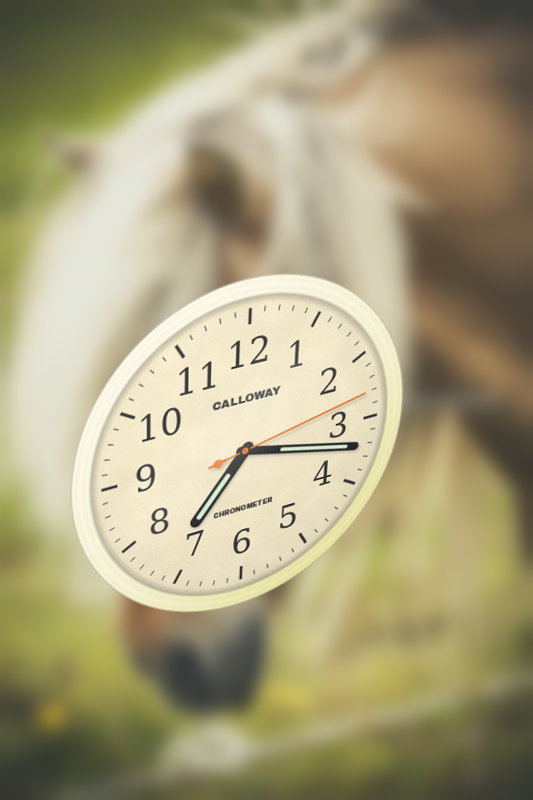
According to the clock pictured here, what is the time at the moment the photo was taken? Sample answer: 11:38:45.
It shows 7:17:13
